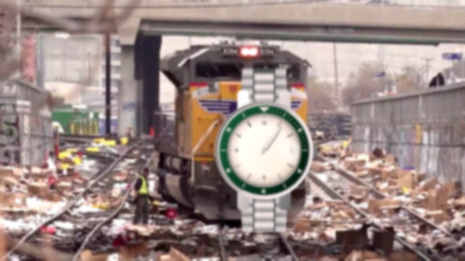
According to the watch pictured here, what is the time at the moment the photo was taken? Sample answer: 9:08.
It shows 1:06
